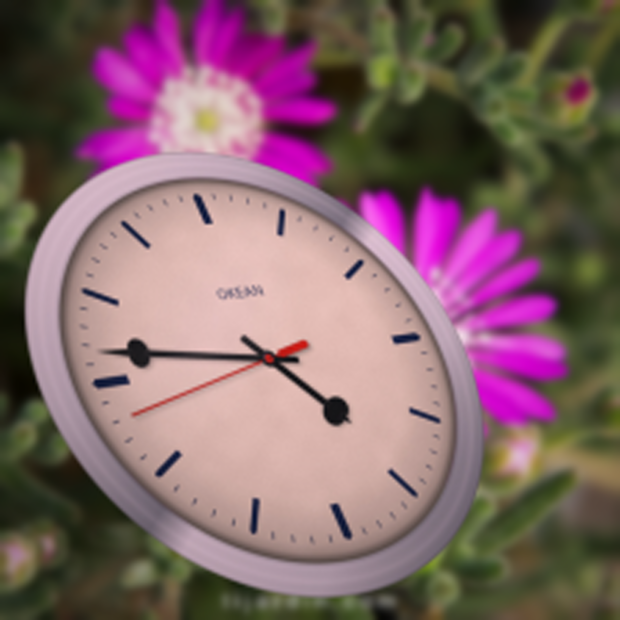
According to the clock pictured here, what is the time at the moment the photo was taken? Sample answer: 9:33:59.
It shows 4:46:43
